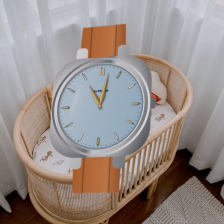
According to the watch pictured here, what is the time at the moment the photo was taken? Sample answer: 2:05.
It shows 11:02
